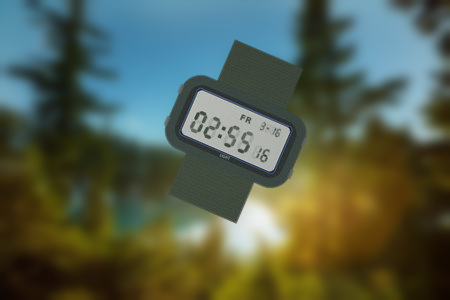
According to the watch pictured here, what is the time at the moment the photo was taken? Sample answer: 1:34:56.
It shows 2:55:16
